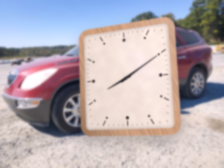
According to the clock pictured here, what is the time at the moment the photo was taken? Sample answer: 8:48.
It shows 8:10
